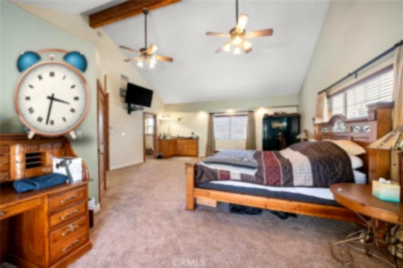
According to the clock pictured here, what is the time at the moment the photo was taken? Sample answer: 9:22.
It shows 3:32
